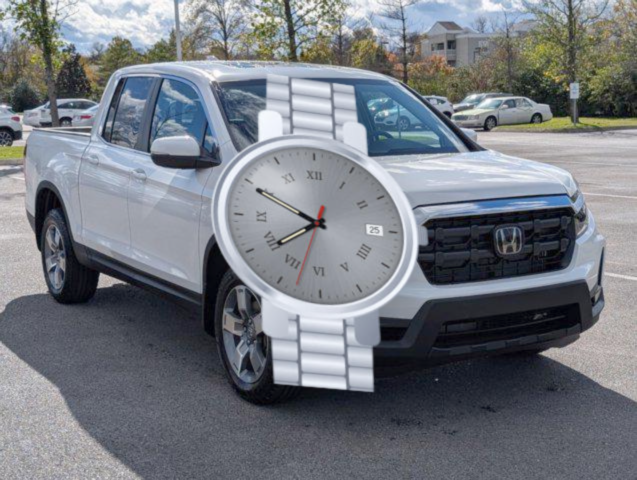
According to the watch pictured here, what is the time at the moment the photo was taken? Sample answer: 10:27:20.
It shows 7:49:33
